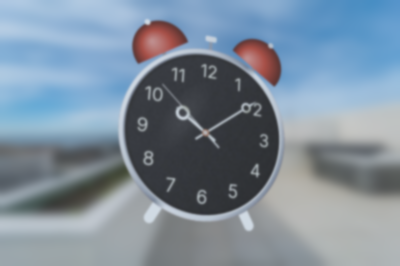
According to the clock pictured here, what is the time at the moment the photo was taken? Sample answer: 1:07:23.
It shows 10:08:52
